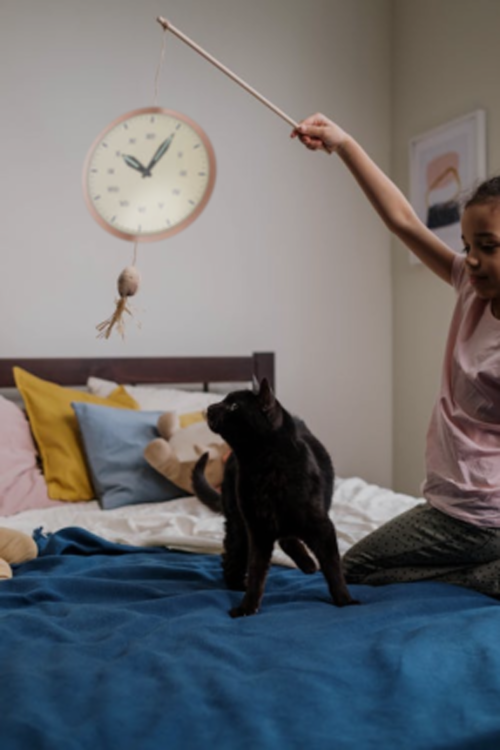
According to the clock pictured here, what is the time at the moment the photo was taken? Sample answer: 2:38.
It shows 10:05
